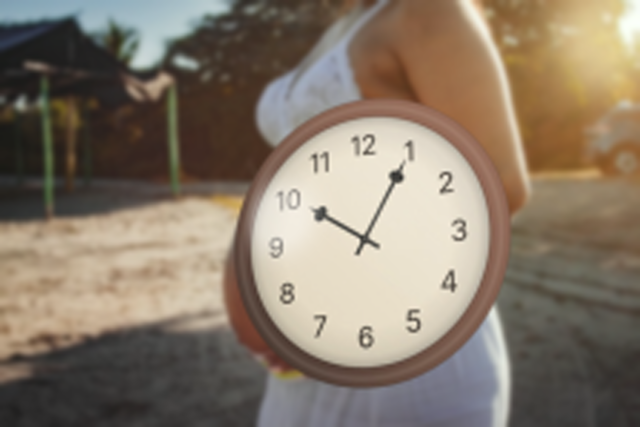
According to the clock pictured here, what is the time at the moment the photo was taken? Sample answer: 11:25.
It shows 10:05
